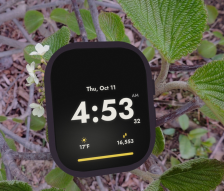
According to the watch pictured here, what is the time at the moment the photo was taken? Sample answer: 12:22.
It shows 4:53
